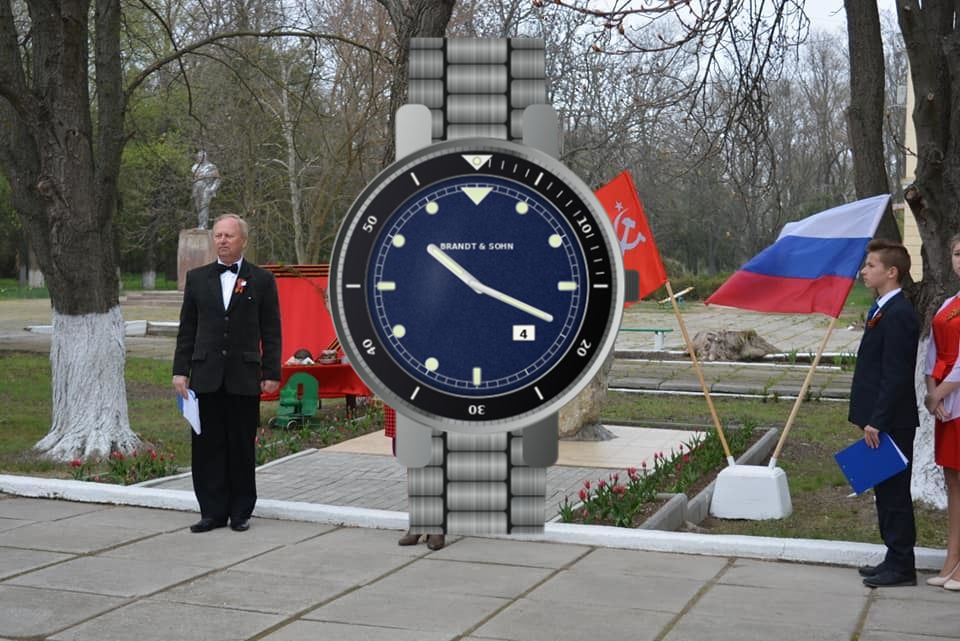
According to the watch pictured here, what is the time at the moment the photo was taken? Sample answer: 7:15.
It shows 10:19
